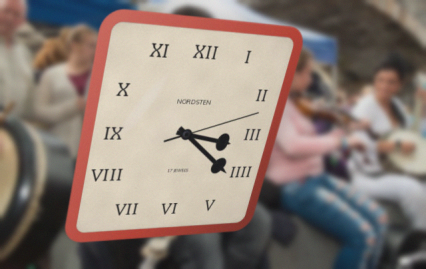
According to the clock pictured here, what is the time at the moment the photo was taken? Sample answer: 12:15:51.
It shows 3:21:12
